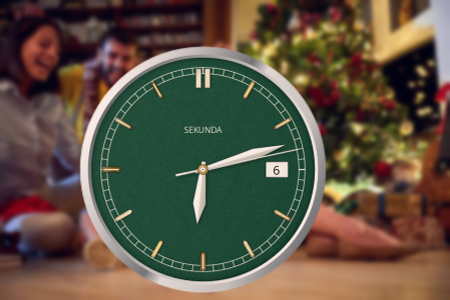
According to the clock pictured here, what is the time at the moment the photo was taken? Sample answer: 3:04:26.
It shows 6:12:13
